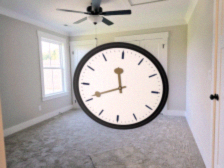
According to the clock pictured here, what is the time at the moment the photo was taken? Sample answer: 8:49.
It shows 11:41
